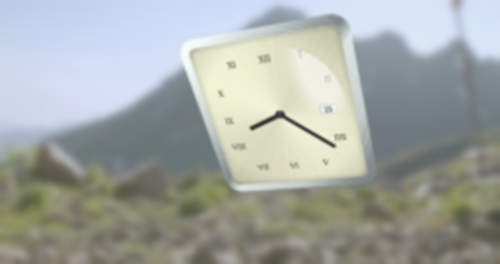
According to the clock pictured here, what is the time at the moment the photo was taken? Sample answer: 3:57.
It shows 8:22
